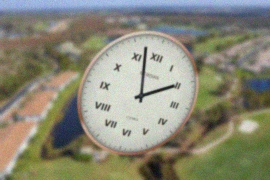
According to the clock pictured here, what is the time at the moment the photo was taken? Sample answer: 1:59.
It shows 1:57
